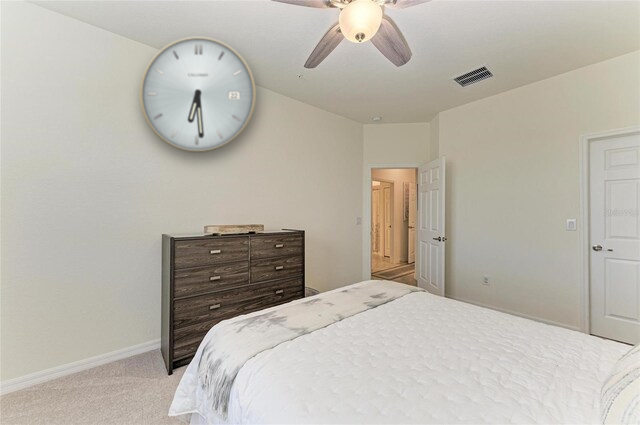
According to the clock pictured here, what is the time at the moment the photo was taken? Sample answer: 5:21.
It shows 6:29
